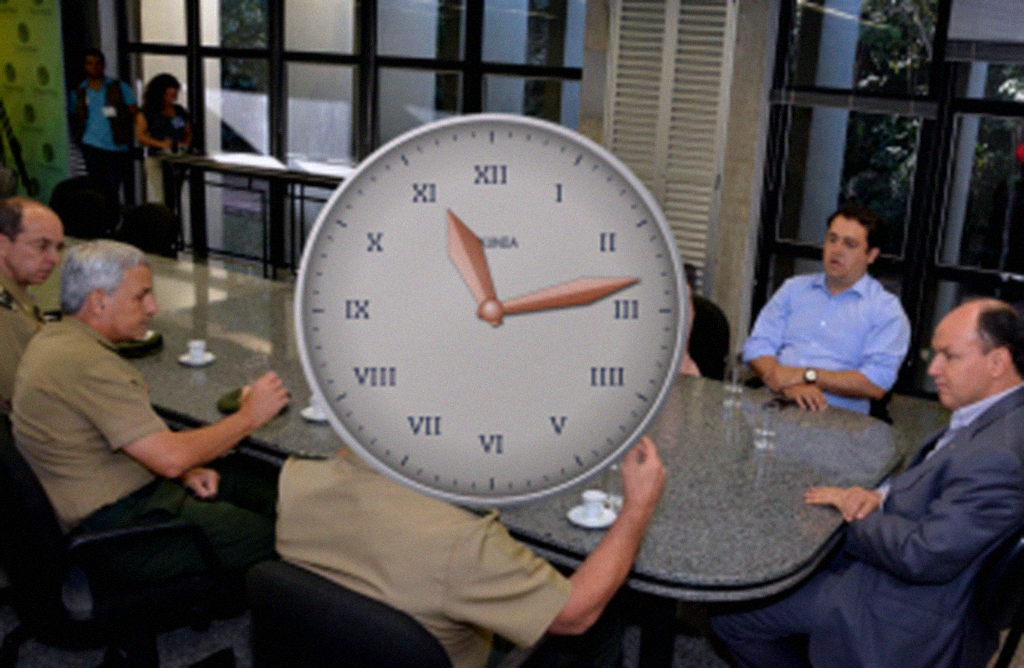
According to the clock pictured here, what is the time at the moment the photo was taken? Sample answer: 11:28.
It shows 11:13
